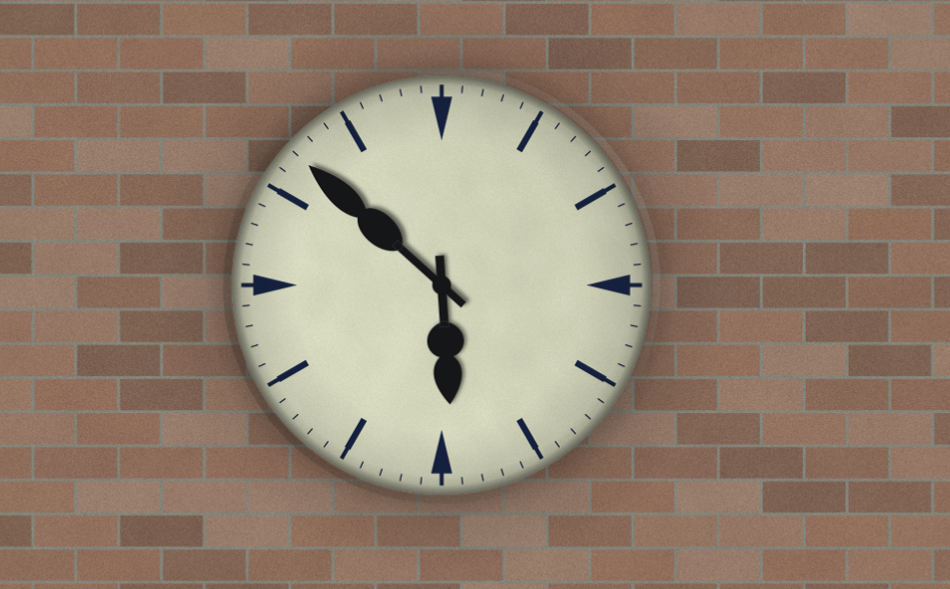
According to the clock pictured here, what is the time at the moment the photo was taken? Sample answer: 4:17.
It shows 5:52
